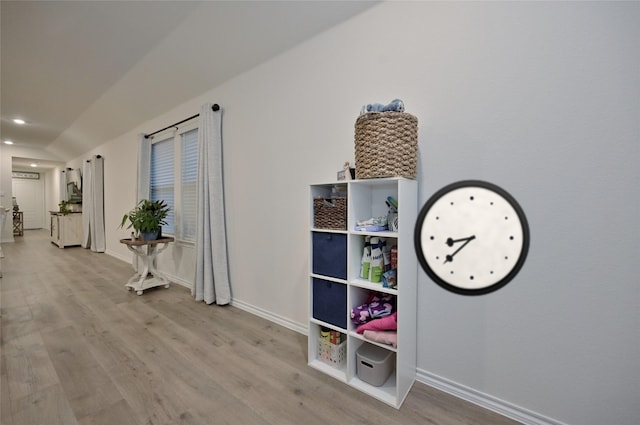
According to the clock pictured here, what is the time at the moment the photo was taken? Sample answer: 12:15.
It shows 8:38
